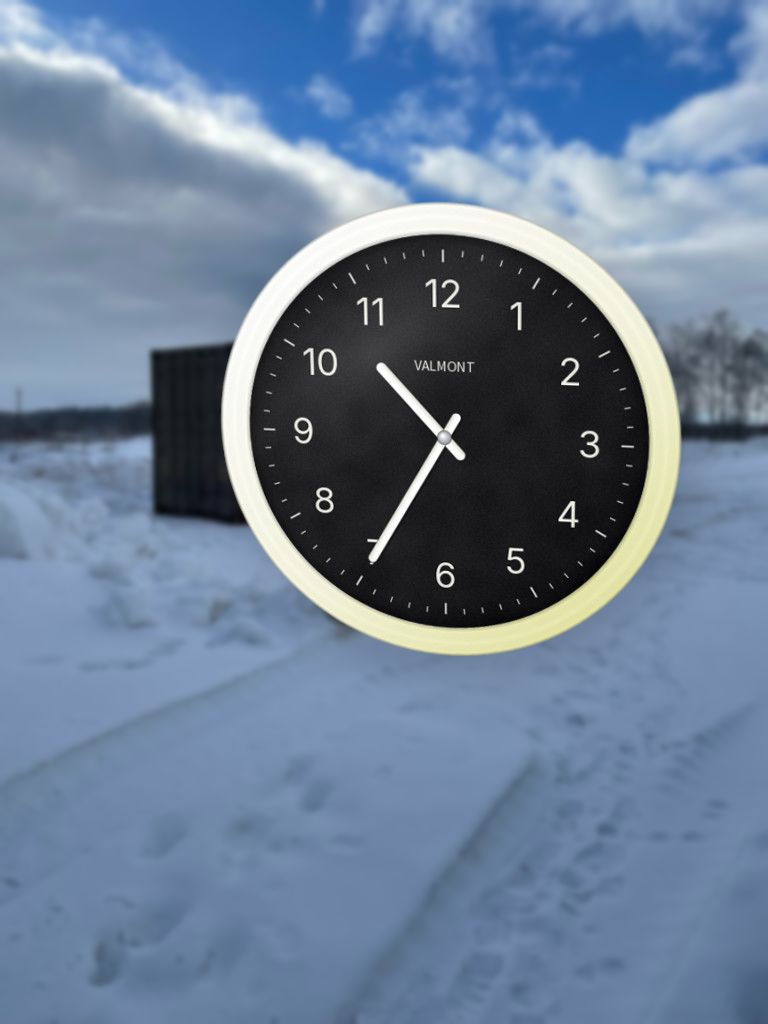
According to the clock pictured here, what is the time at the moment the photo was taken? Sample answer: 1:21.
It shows 10:35
